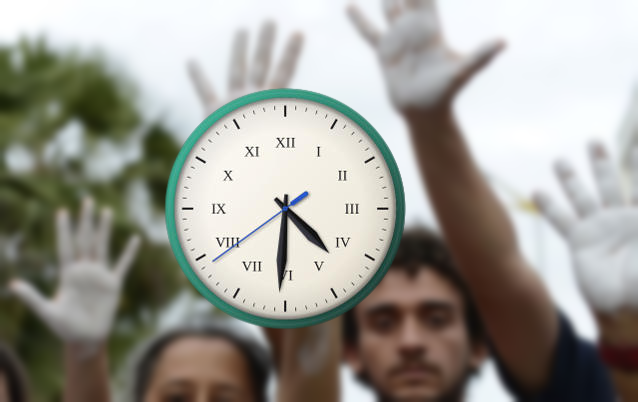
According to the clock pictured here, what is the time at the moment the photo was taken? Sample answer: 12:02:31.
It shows 4:30:39
